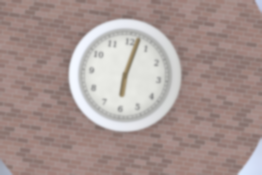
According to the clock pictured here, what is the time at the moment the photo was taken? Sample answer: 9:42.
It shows 6:02
